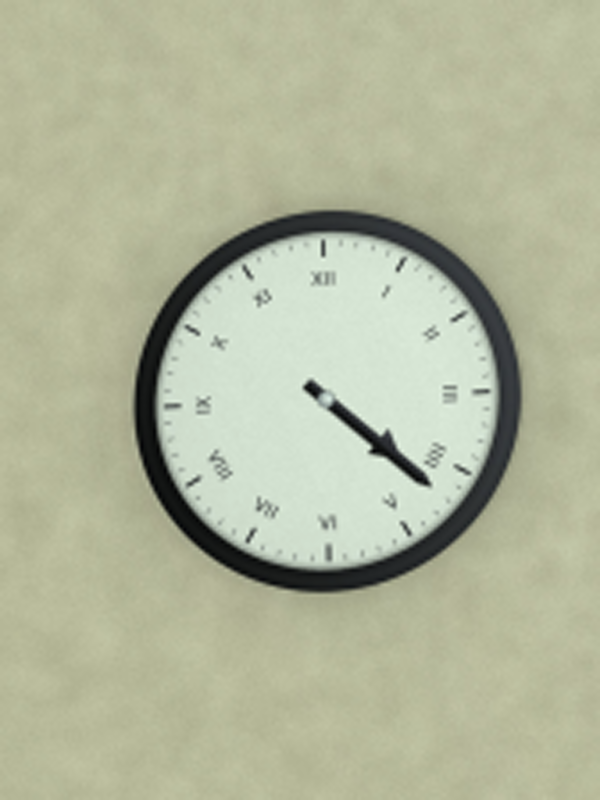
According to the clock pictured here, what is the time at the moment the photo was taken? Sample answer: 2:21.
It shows 4:22
